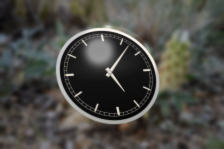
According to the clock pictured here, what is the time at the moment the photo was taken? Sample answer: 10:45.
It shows 5:07
